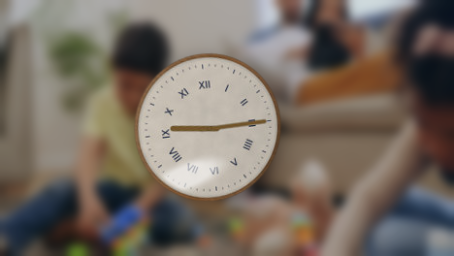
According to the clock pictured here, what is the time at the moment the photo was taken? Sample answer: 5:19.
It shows 9:15
